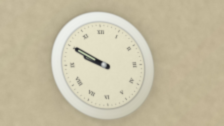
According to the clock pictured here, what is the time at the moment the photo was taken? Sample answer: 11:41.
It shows 9:50
